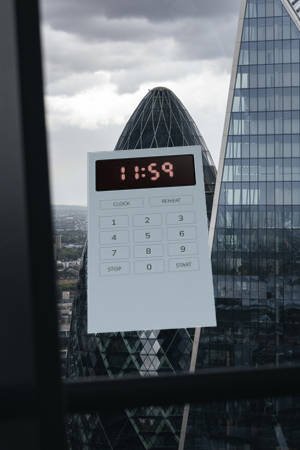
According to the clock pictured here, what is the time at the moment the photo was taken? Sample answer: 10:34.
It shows 11:59
